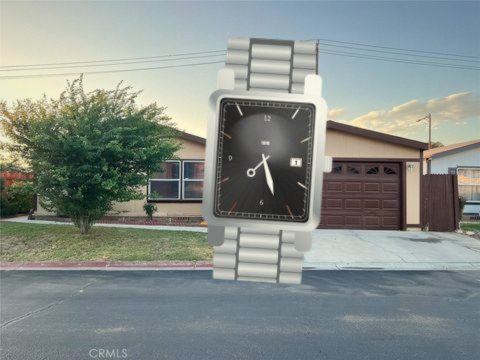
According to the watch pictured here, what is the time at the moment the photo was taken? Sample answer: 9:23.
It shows 7:27
